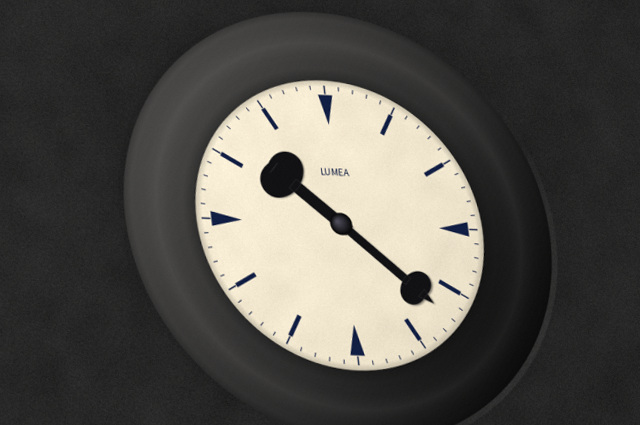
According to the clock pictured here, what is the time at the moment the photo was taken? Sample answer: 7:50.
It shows 10:22
